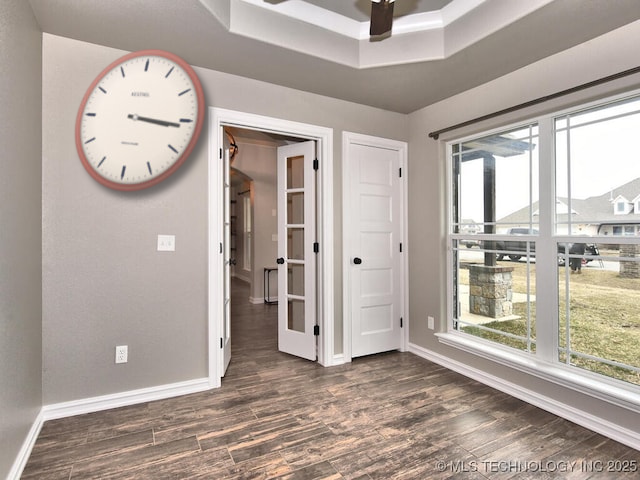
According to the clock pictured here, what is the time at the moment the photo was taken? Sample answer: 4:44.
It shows 3:16
